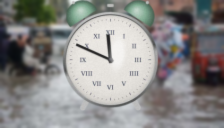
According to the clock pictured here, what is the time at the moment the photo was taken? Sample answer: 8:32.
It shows 11:49
